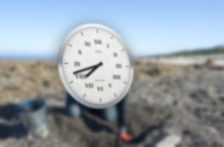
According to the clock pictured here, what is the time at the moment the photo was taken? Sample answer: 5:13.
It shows 7:42
